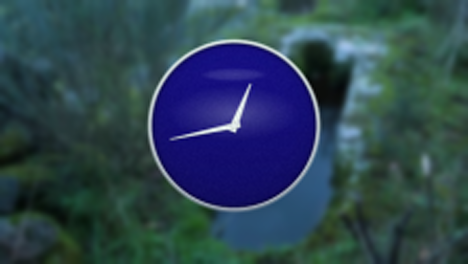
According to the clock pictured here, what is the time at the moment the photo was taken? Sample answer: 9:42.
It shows 12:43
